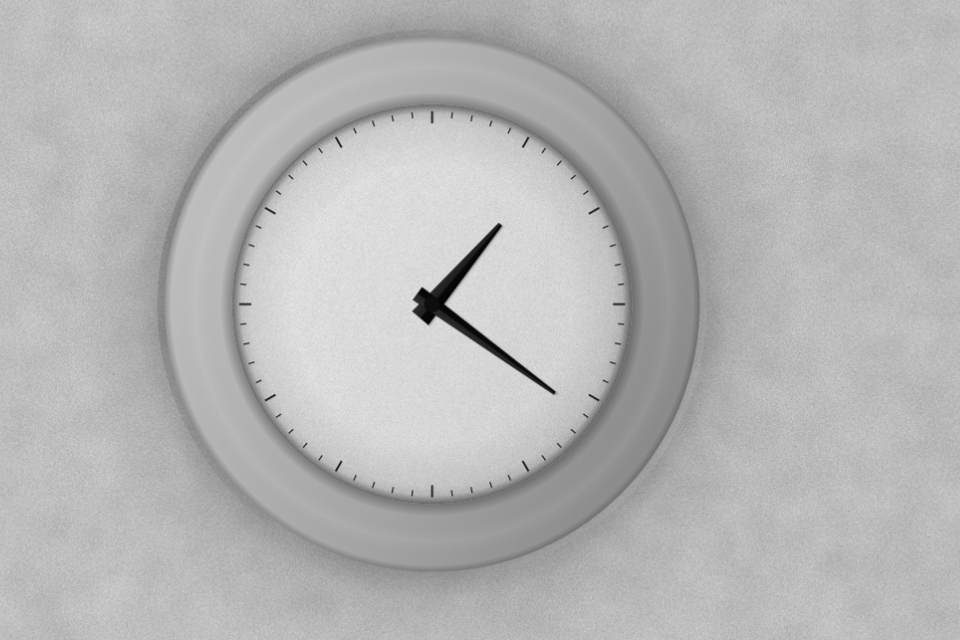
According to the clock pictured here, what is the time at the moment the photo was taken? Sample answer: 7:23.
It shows 1:21
